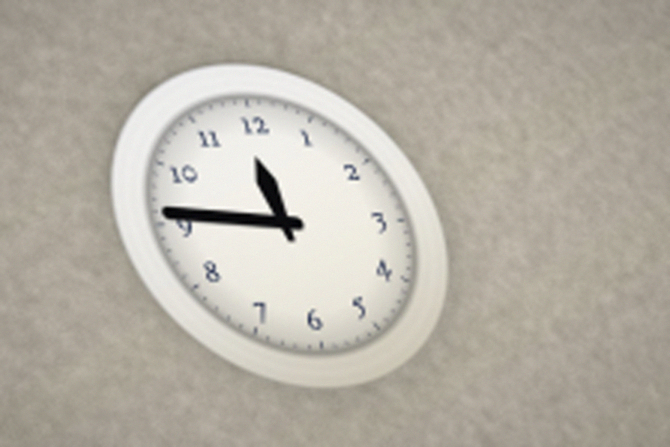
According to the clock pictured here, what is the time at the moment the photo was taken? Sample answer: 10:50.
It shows 11:46
